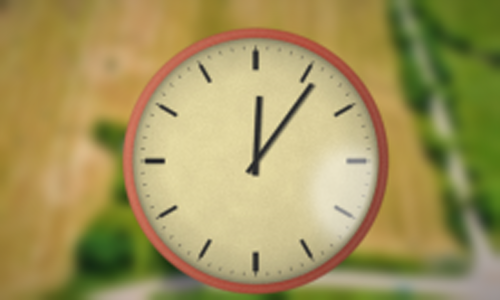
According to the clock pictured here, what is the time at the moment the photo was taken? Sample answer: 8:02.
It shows 12:06
